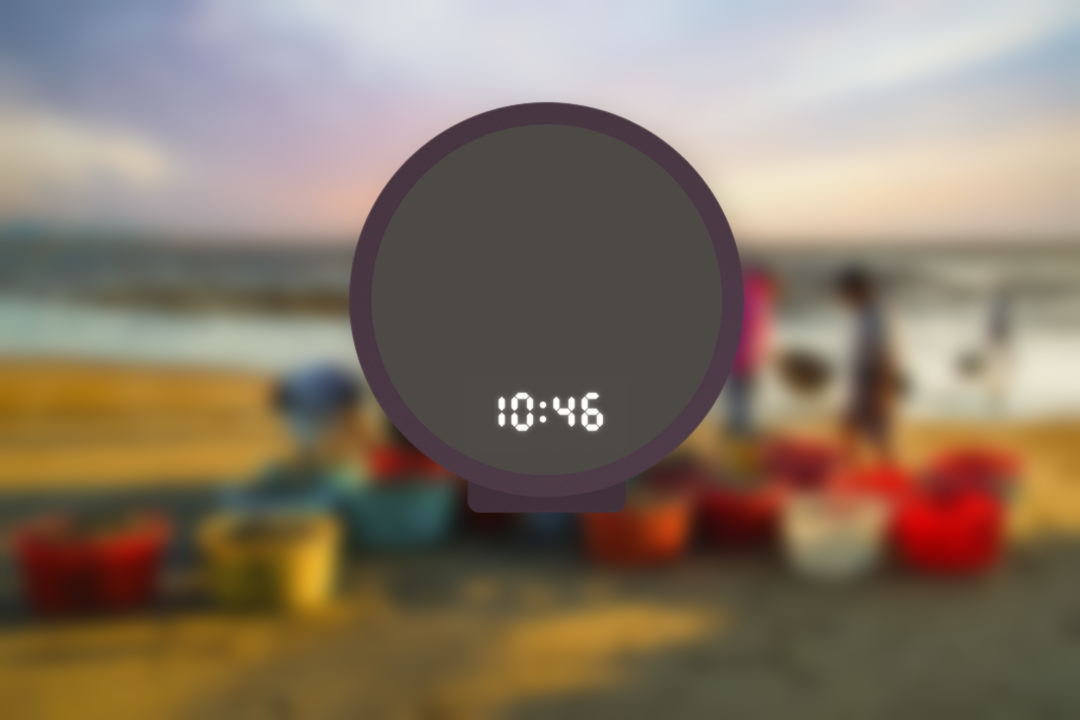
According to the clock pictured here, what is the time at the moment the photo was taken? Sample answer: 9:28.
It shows 10:46
